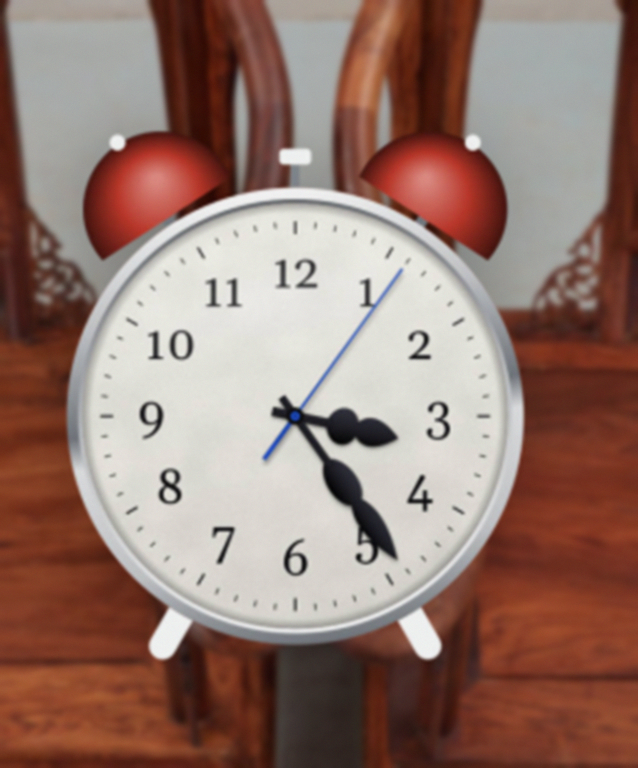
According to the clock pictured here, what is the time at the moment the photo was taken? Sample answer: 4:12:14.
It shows 3:24:06
